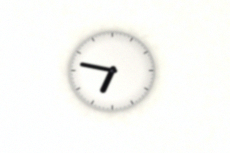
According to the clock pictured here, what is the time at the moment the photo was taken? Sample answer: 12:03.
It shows 6:47
